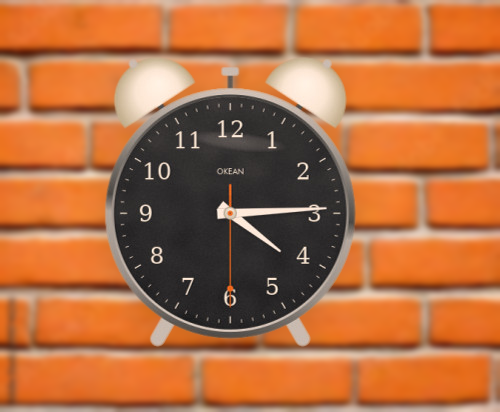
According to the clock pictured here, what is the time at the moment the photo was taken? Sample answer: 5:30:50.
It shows 4:14:30
